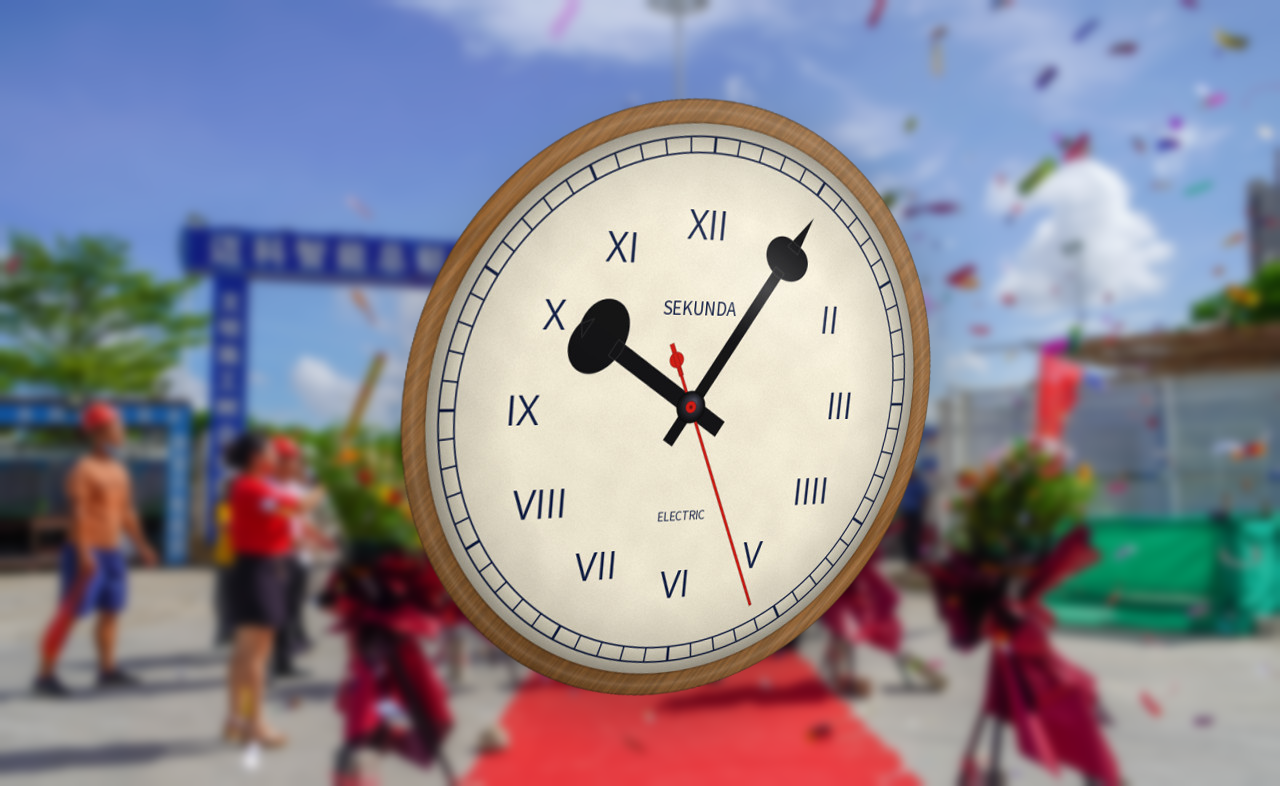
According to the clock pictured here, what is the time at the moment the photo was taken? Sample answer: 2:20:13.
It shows 10:05:26
